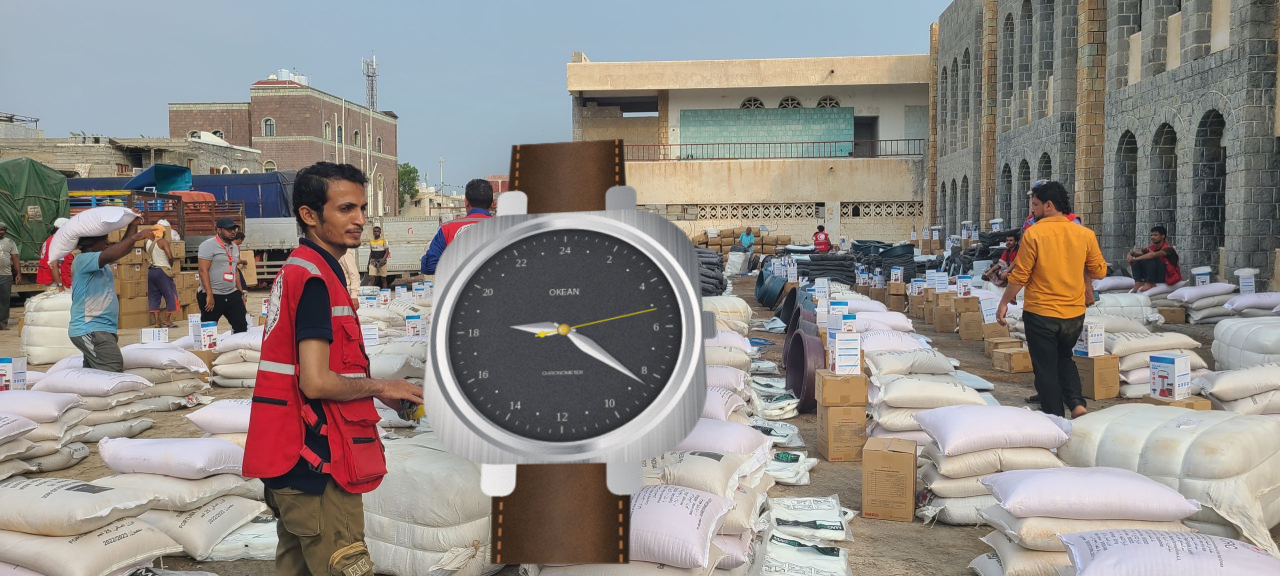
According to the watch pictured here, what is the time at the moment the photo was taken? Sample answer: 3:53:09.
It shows 18:21:13
